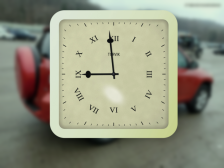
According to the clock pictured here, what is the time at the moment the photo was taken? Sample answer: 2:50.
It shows 8:59
